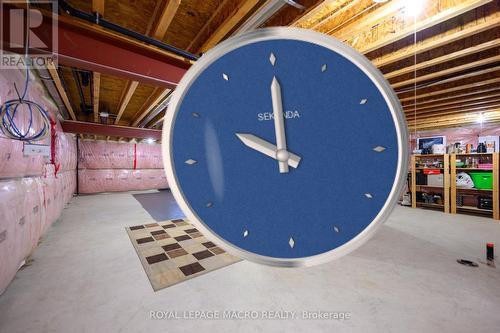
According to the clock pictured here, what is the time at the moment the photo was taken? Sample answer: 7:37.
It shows 10:00
